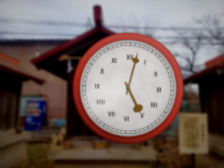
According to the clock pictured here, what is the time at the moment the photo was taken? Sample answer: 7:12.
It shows 5:02
